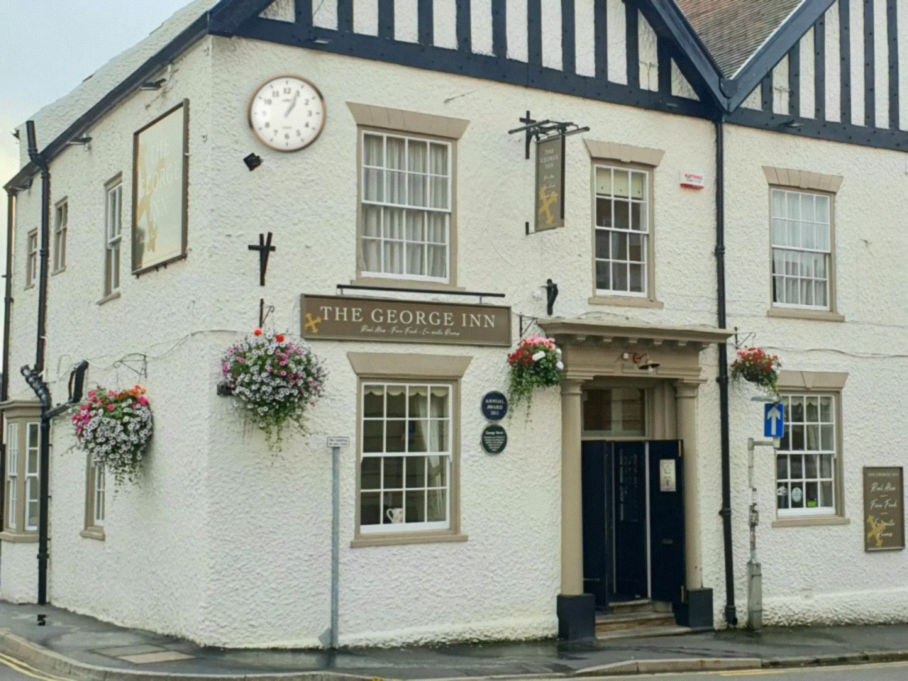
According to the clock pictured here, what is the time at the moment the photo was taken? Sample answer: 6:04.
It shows 1:04
